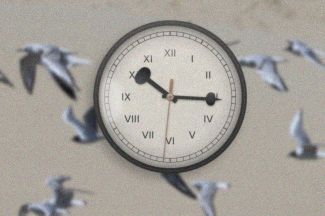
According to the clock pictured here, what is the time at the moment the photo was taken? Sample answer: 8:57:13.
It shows 10:15:31
